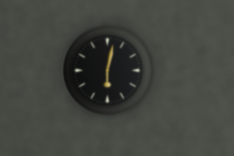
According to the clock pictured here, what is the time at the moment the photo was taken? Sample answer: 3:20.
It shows 6:02
